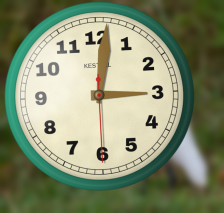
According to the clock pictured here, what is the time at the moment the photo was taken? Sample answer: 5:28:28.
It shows 3:01:30
